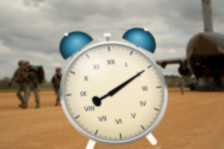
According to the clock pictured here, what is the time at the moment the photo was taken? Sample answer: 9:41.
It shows 8:10
